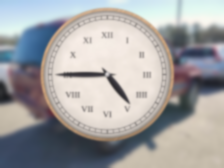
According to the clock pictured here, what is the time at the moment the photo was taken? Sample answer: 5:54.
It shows 4:45
